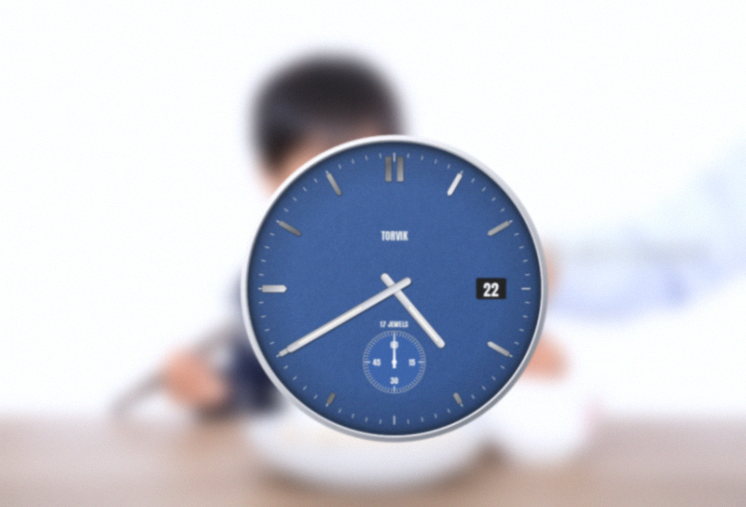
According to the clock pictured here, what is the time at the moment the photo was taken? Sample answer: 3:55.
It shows 4:40
